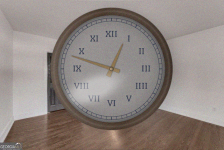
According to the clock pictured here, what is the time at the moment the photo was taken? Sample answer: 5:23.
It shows 12:48
